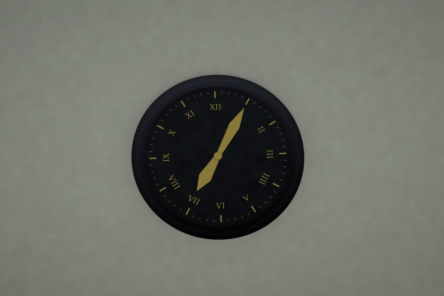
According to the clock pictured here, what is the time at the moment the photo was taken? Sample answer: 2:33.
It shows 7:05
